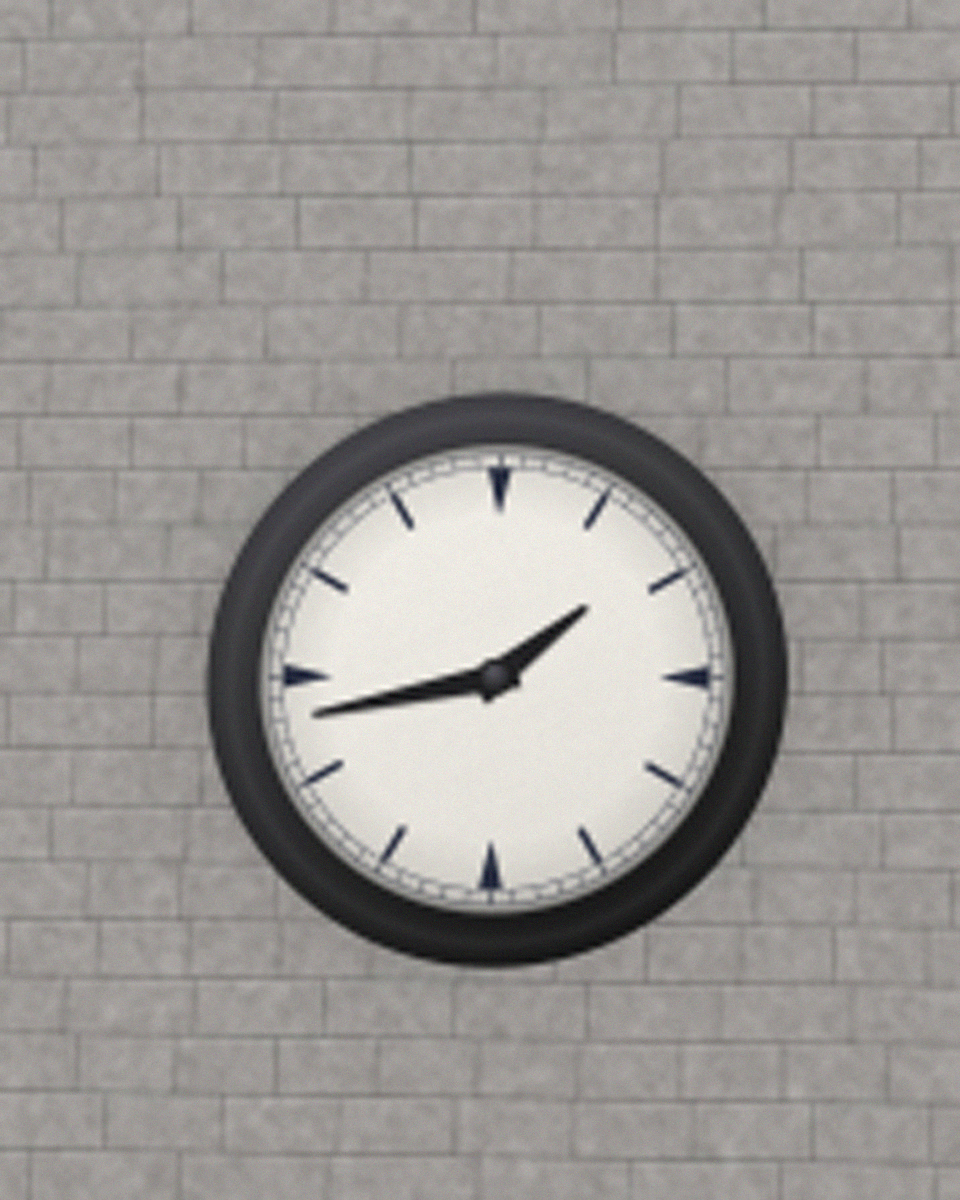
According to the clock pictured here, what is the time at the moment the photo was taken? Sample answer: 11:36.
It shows 1:43
